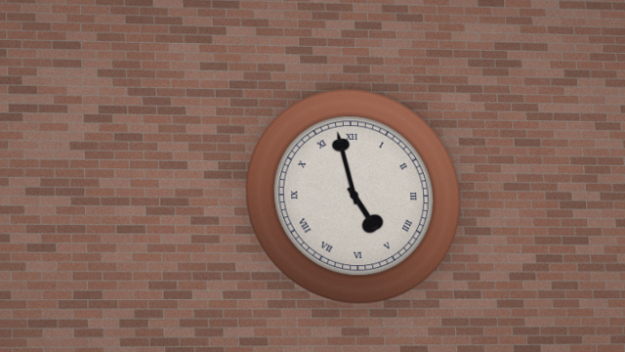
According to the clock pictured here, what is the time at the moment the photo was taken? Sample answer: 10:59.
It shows 4:58
